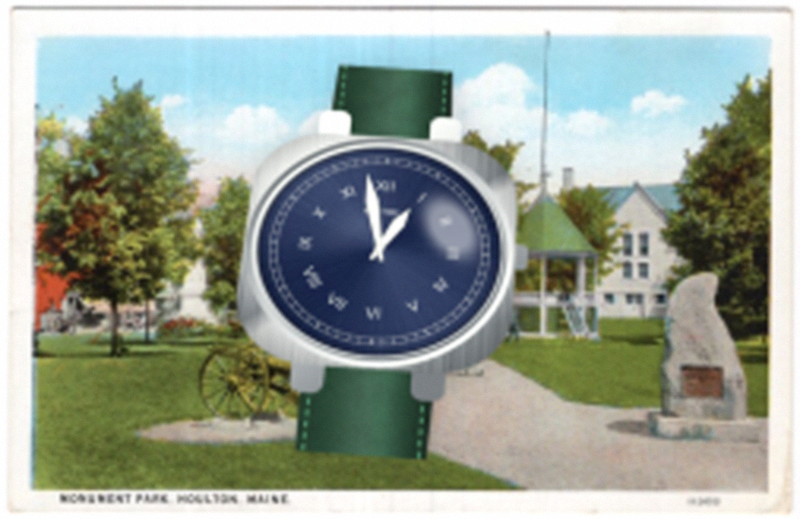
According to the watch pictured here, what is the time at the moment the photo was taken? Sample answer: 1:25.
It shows 12:58
